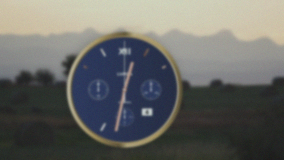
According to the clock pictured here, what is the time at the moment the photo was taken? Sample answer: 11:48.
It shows 12:32
